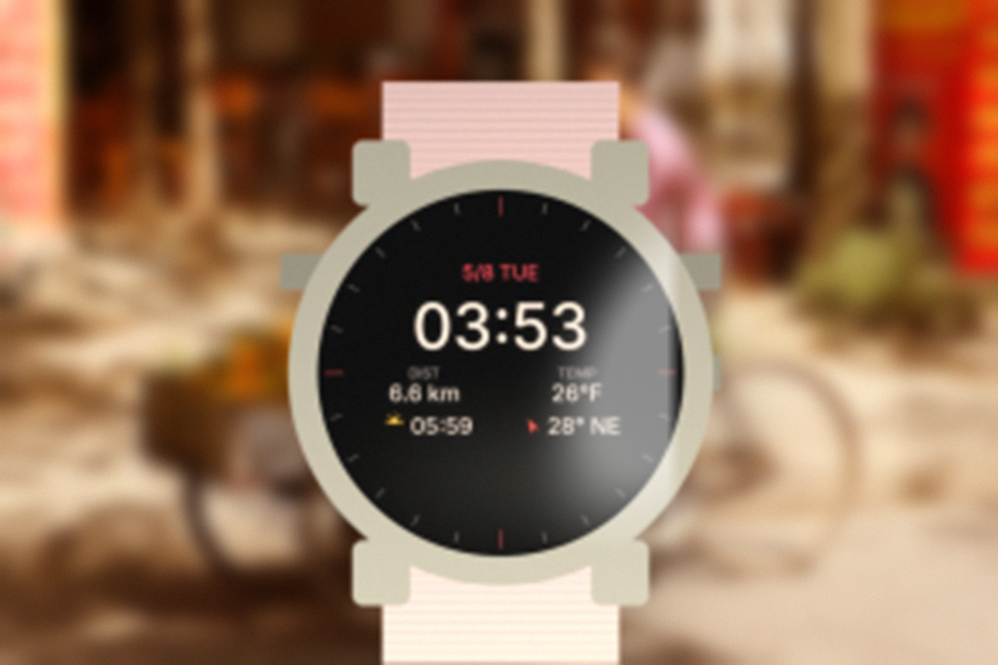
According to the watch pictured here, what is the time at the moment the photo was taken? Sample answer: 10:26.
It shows 3:53
